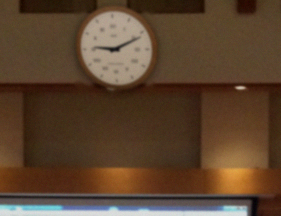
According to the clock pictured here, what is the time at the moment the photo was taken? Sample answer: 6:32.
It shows 9:11
